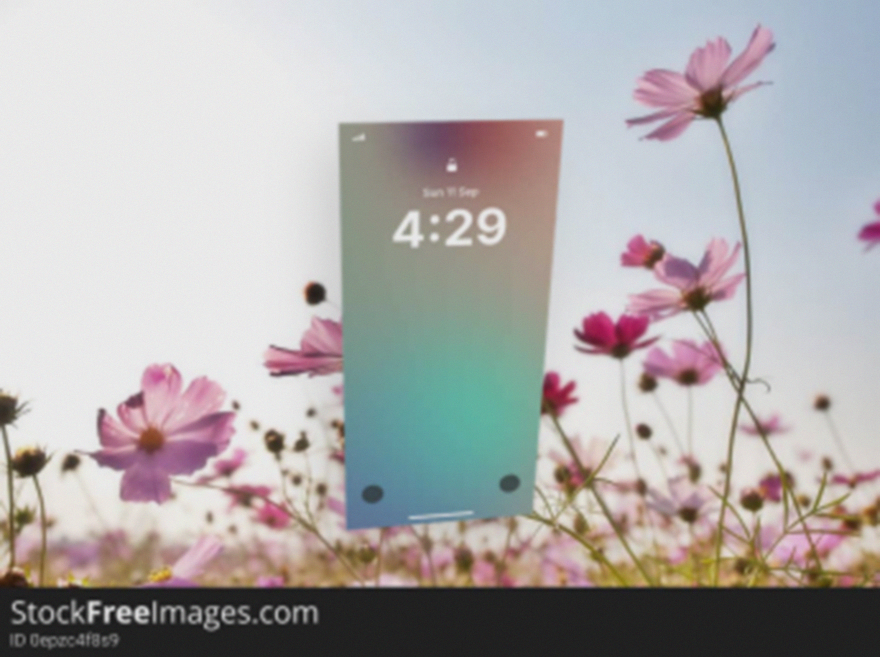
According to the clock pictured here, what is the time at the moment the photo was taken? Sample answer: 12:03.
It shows 4:29
